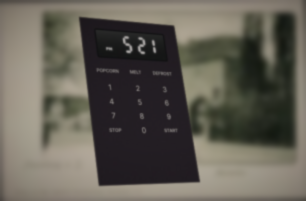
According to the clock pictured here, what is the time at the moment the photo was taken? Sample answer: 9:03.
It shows 5:21
